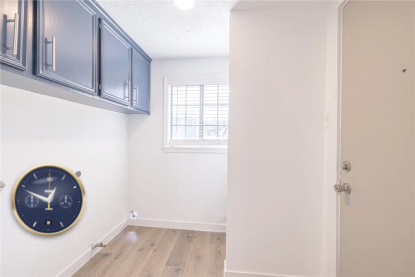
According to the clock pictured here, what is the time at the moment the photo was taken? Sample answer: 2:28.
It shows 12:49
